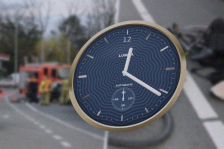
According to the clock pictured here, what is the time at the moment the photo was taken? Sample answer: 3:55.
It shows 12:21
